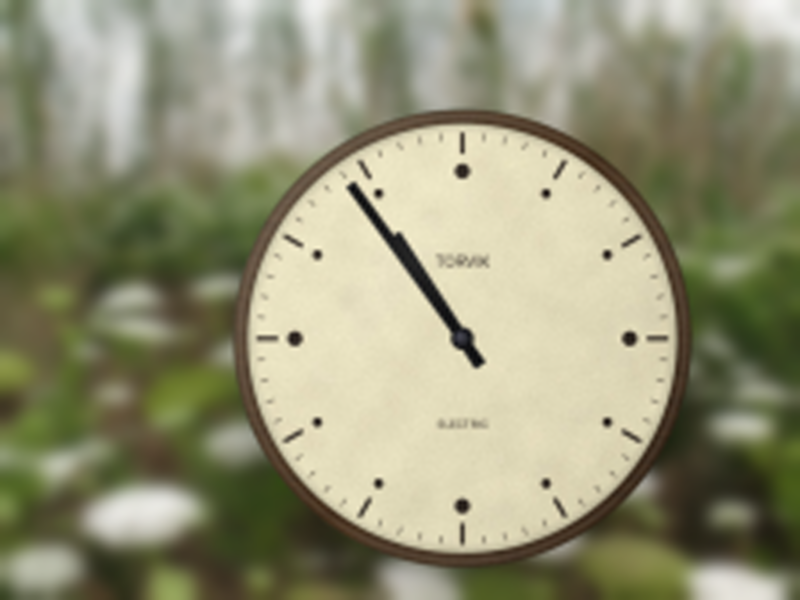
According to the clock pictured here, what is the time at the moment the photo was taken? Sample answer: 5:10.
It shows 10:54
